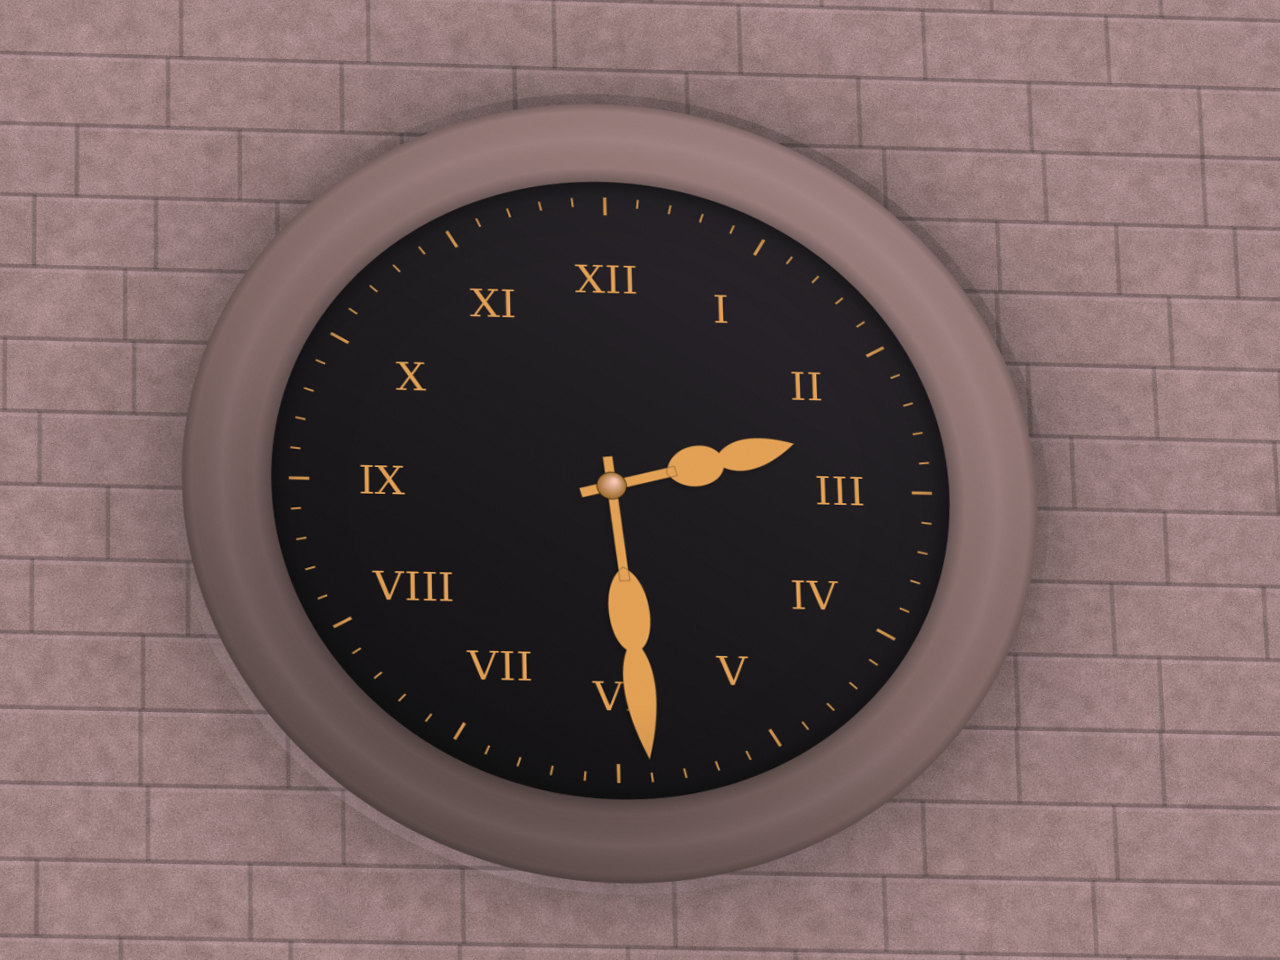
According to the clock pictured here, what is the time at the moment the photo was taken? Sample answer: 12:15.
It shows 2:29
